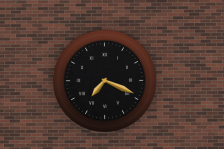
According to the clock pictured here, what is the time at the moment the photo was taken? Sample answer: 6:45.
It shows 7:19
